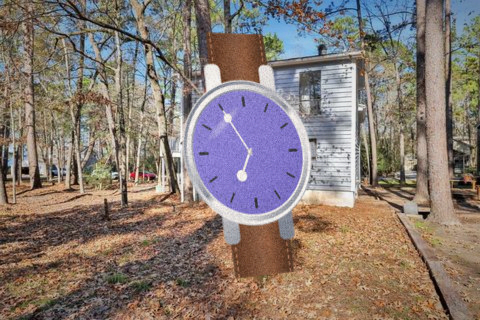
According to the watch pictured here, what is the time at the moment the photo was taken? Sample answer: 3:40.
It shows 6:55
